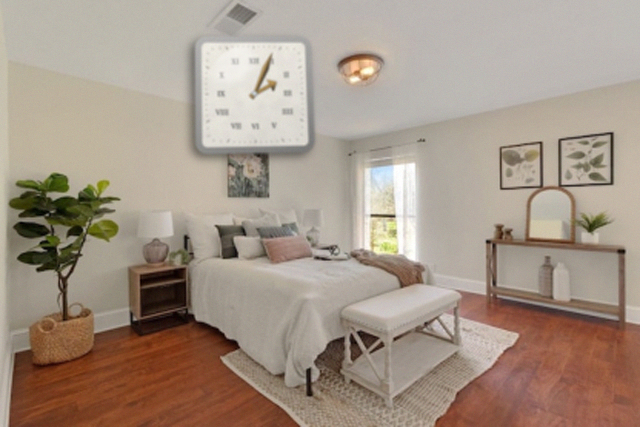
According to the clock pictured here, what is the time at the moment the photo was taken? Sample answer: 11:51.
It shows 2:04
